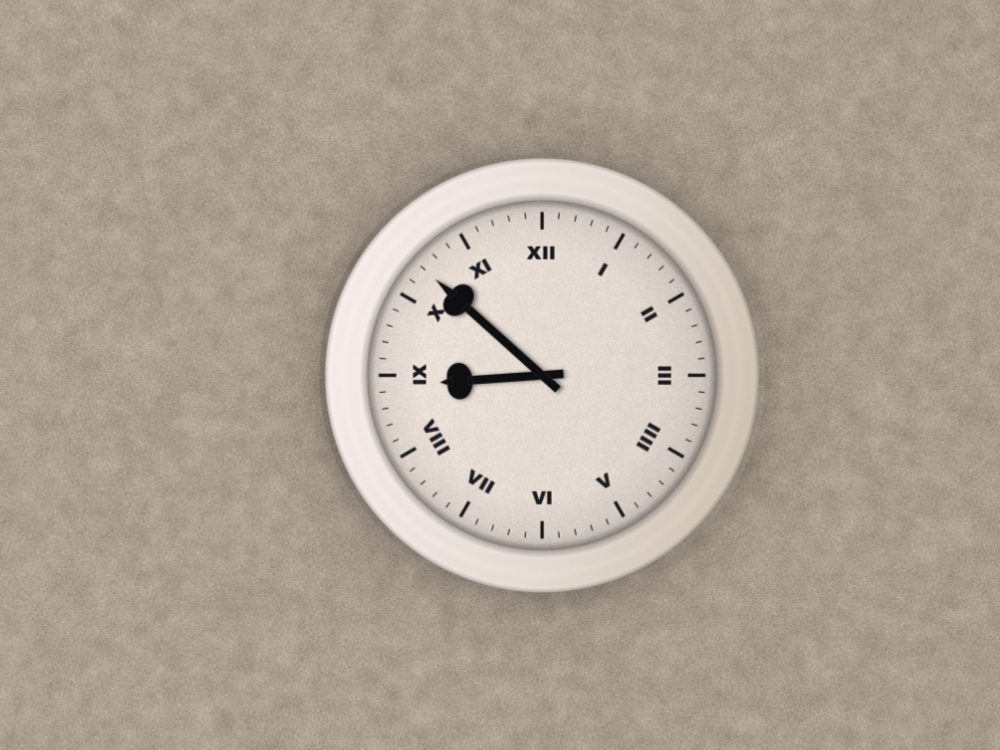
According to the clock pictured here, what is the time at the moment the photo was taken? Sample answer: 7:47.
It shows 8:52
